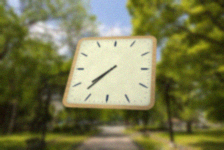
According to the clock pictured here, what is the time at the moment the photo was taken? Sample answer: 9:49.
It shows 7:37
